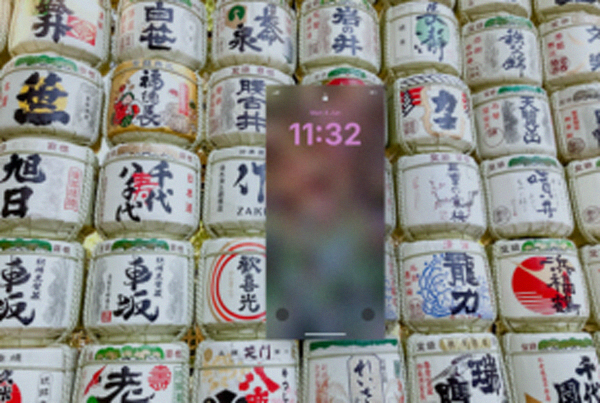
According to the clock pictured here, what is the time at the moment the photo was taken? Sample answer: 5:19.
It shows 11:32
